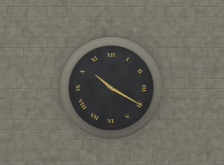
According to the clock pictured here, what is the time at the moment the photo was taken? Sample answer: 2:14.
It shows 10:20
